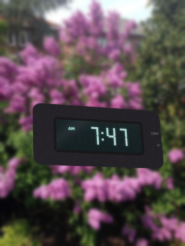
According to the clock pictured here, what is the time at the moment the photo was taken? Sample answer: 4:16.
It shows 7:47
